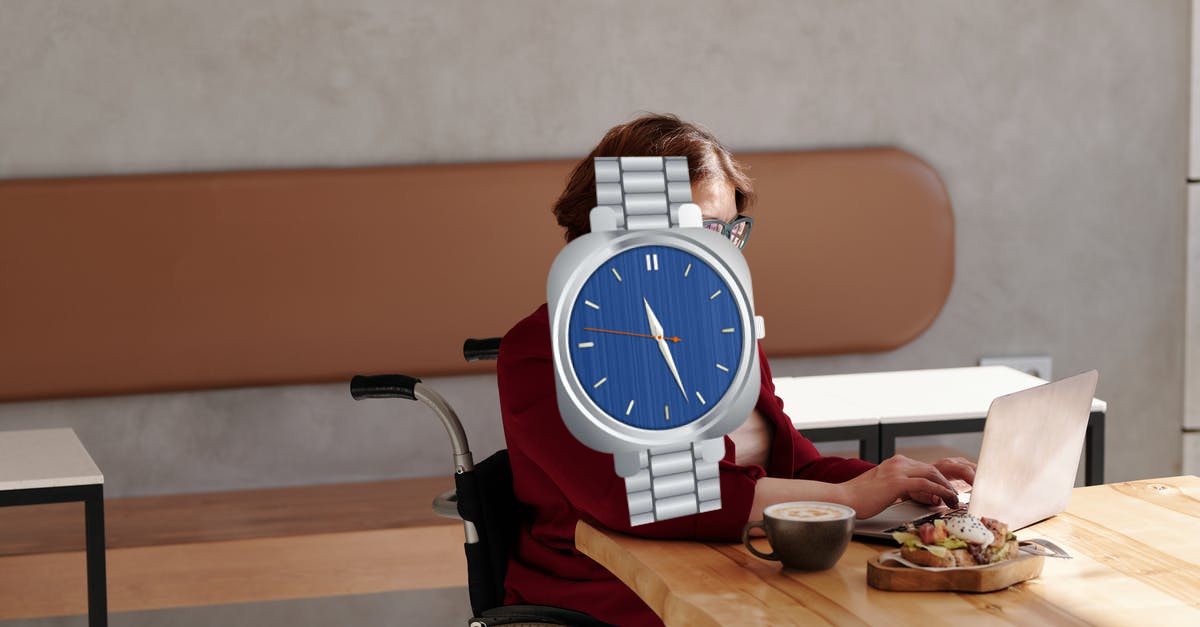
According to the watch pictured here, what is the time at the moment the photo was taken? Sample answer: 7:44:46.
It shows 11:26:47
